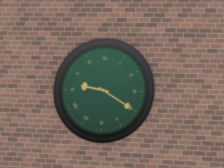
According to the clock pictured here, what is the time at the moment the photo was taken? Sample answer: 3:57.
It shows 9:20
